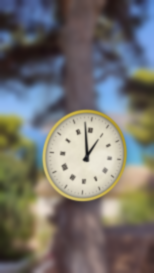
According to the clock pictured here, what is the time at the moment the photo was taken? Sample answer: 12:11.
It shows 12:58
